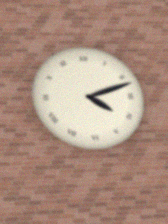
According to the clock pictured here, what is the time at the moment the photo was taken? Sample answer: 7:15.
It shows 4:12
